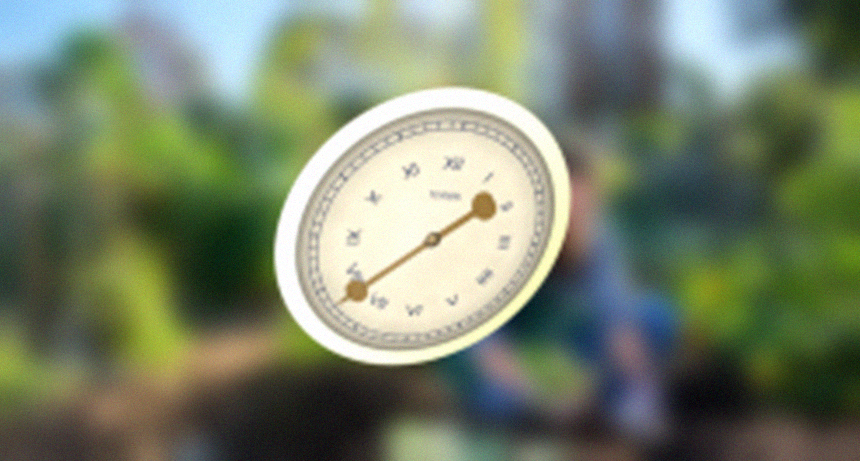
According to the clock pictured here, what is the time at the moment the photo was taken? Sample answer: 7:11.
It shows 1:38
